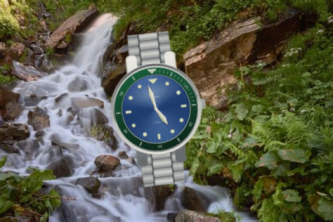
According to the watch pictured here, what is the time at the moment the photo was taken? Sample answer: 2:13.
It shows 4:58
